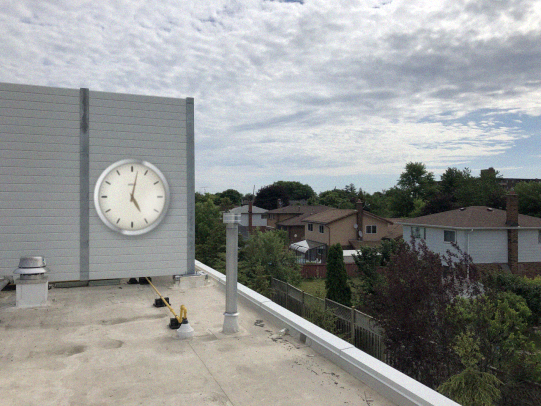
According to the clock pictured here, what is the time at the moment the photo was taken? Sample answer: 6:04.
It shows 5:02
